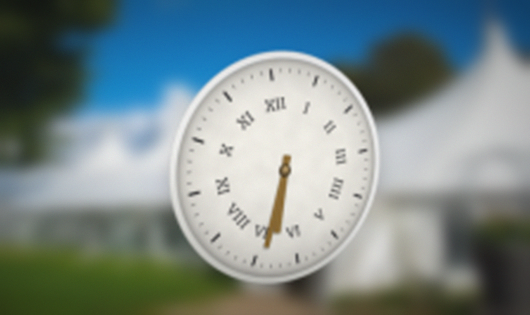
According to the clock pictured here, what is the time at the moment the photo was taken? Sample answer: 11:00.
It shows 6:34
